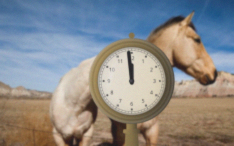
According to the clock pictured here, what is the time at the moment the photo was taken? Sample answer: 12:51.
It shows 11:59
